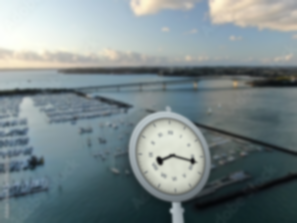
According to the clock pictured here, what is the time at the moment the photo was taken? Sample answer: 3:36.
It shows 8:17
